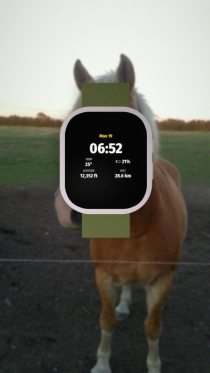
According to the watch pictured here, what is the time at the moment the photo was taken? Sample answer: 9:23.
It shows 6:52
